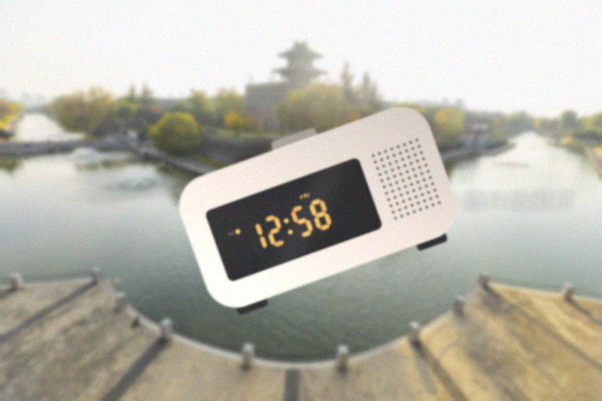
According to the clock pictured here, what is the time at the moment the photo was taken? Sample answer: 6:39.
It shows 12:58
